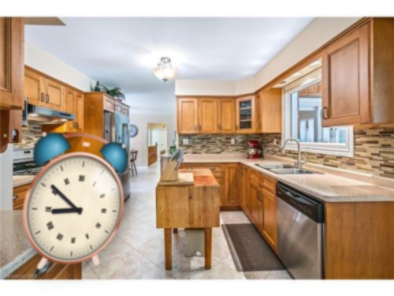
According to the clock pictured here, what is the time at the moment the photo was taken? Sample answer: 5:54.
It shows 8:51
